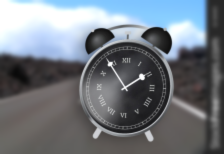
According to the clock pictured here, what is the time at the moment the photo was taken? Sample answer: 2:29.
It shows 1:54
